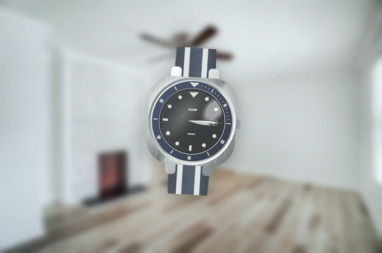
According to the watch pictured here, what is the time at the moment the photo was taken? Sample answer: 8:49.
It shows 3:15
